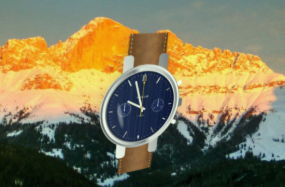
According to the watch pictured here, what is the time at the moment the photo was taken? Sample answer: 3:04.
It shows 9:57
